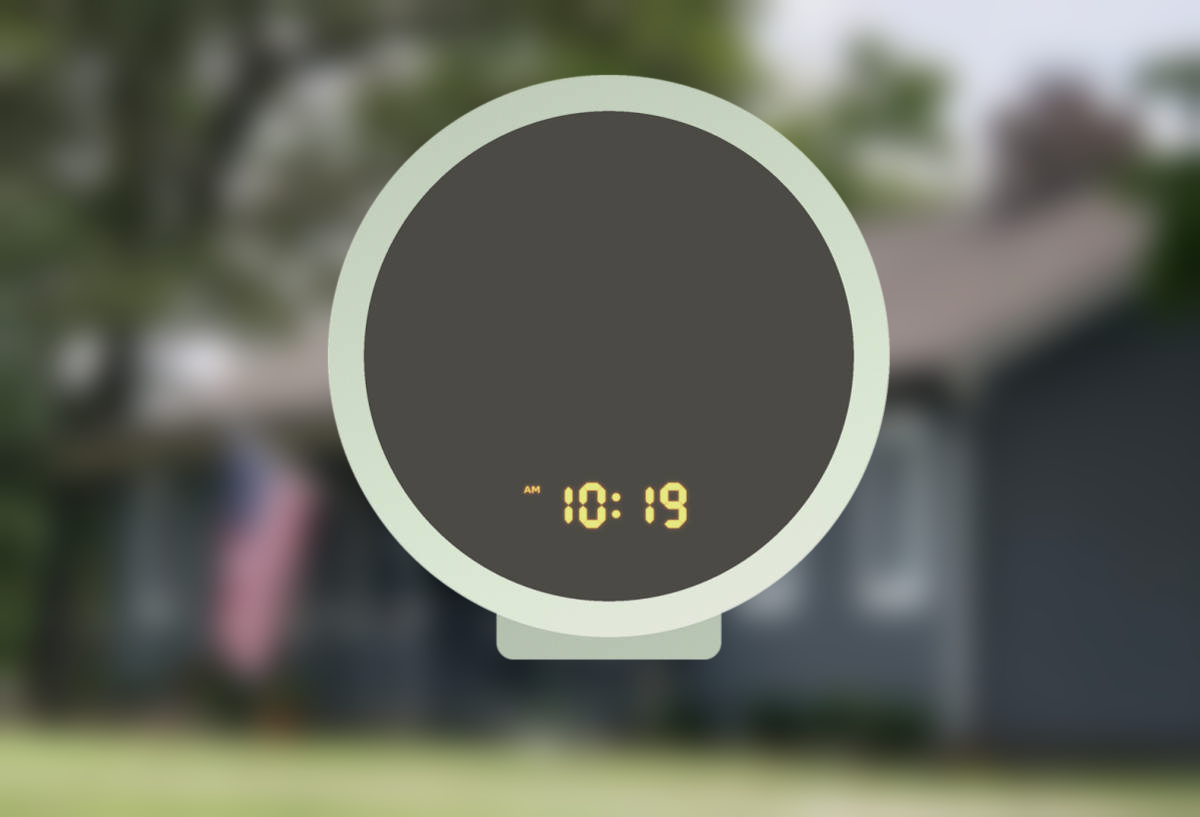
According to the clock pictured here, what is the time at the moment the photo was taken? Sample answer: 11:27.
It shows 10:19
